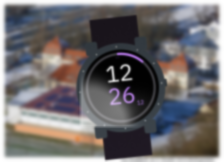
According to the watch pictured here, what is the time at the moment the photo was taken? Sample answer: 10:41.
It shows 12:26
